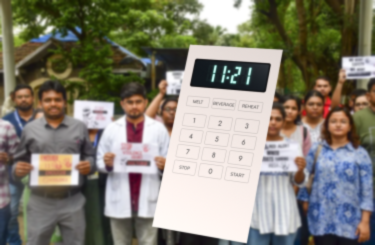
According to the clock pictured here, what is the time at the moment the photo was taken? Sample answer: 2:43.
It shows 11:21
